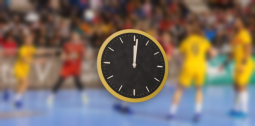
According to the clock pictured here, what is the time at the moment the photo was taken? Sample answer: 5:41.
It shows 12:01
